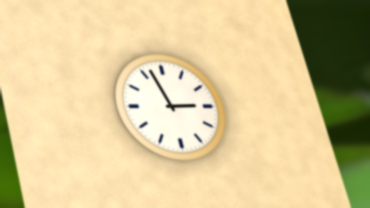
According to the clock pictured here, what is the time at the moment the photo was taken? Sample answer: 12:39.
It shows 2:57
